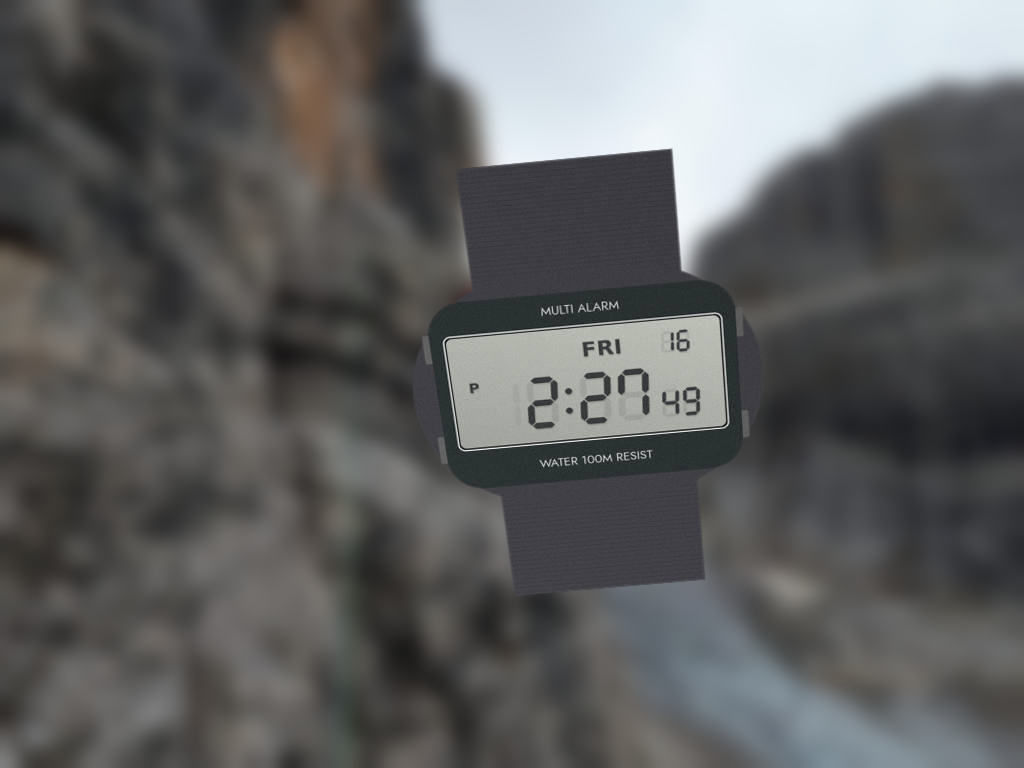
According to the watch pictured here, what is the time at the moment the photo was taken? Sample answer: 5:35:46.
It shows 2:27:49
